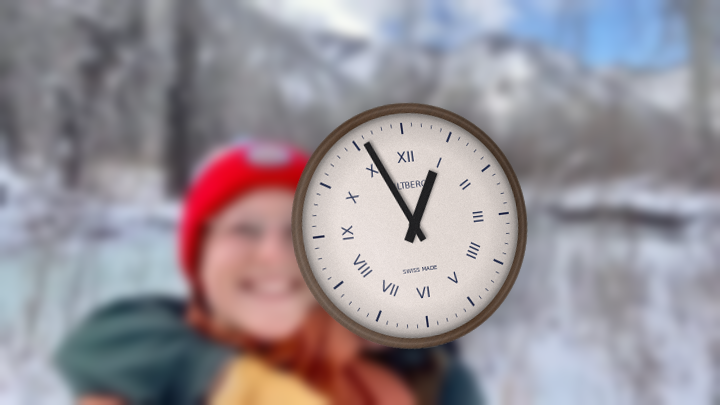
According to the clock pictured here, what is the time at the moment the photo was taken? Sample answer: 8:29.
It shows 12:56
